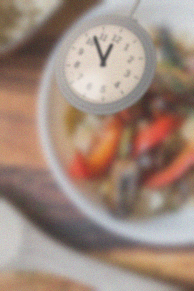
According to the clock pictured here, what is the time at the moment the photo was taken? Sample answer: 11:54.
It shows 11:52
